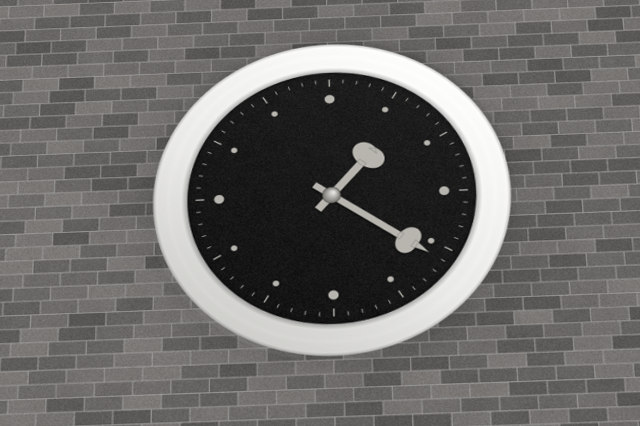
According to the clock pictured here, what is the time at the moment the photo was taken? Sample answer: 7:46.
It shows 1:21
